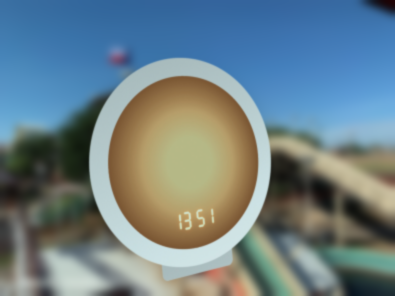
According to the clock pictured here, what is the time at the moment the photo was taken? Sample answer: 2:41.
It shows 13:51
